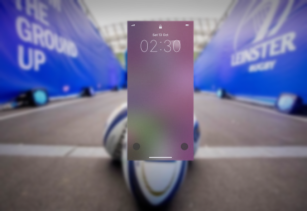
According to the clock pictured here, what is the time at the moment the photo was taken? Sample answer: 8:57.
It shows 2:30
